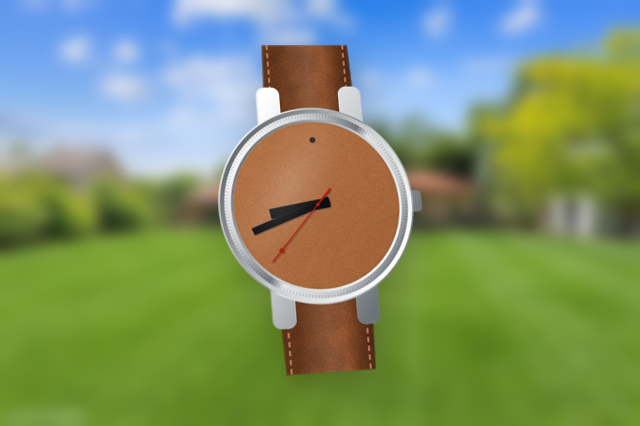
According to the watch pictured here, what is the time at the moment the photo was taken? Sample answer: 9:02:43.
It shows 8:41:37
